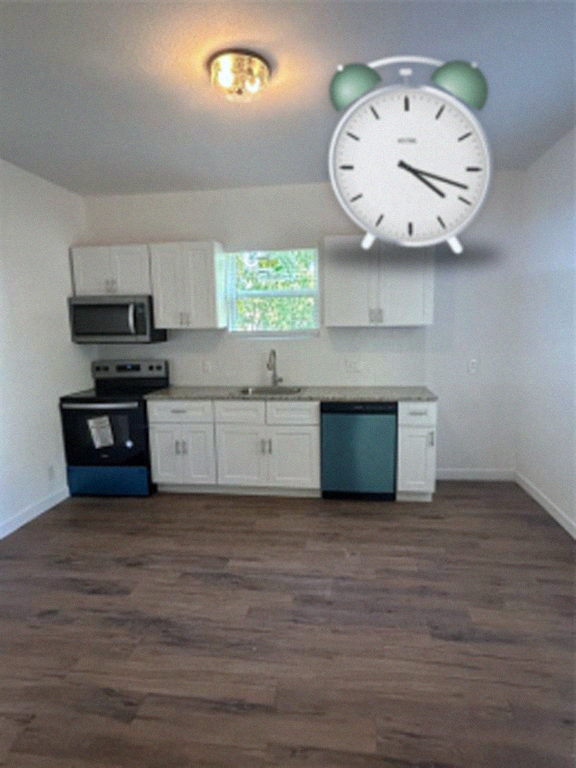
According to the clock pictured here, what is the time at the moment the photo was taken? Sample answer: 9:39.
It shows 4:18
